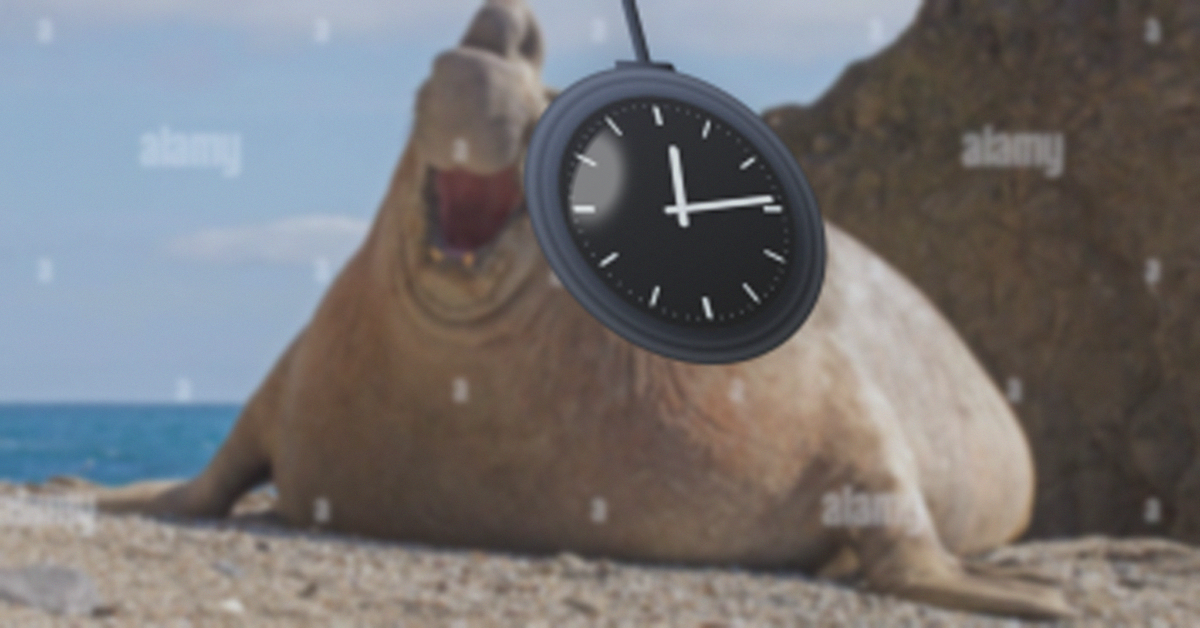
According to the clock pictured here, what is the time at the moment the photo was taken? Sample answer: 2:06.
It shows 12:14
